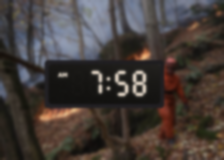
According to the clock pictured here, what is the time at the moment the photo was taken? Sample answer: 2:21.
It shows 7:58
